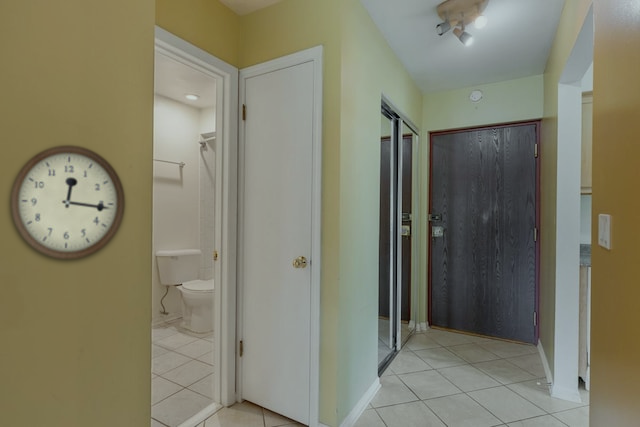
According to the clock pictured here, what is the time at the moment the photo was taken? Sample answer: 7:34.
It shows 12:16
